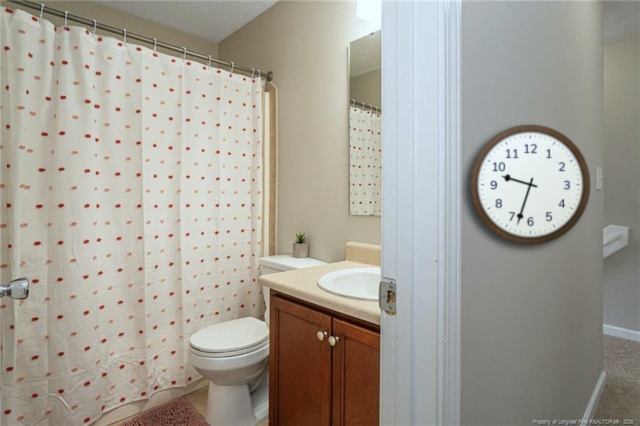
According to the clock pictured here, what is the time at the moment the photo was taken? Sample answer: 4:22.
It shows 9:33
